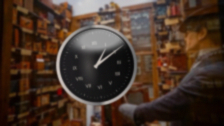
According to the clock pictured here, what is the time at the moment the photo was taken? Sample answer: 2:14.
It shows 1:10
